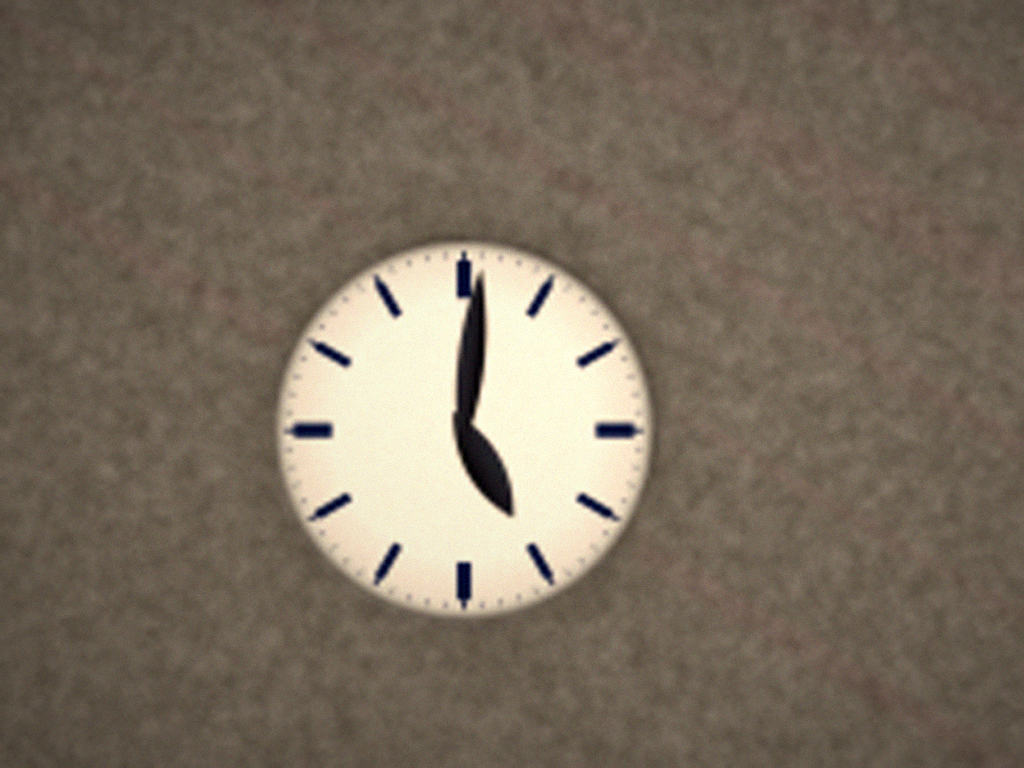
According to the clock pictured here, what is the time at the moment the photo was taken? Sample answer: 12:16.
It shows 5:01
